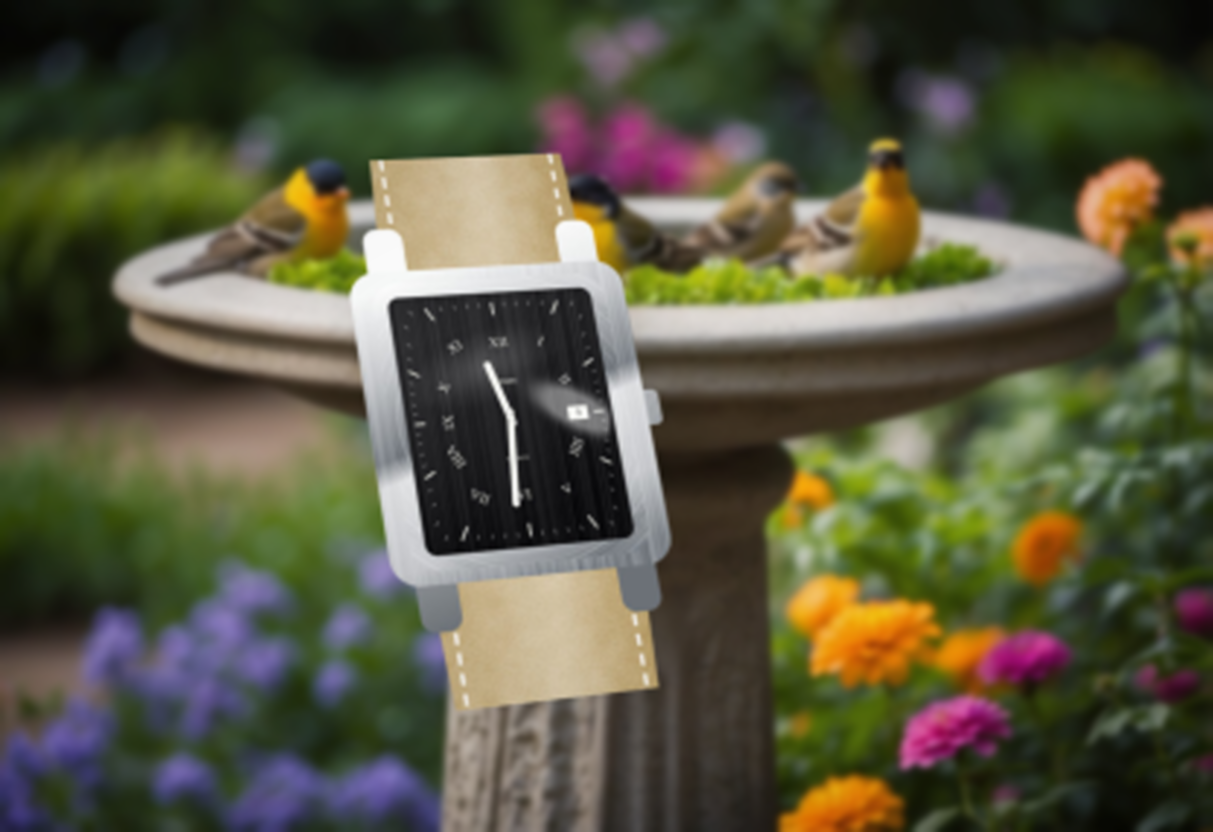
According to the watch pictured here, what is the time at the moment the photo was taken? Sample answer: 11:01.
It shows 11:31
